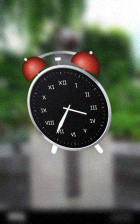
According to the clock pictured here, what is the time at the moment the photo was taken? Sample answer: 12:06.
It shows 3:36
